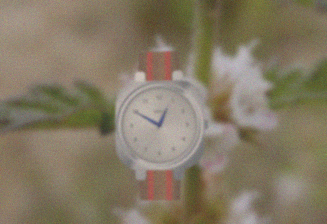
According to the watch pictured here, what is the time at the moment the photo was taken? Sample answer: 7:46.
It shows 12:50
